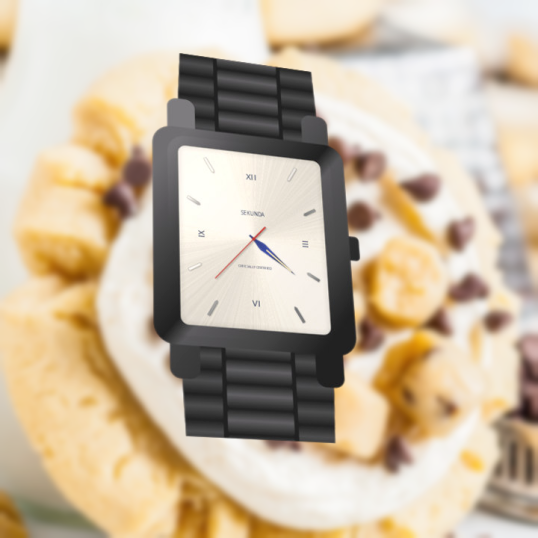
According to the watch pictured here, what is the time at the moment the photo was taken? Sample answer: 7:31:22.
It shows 4:21:37
